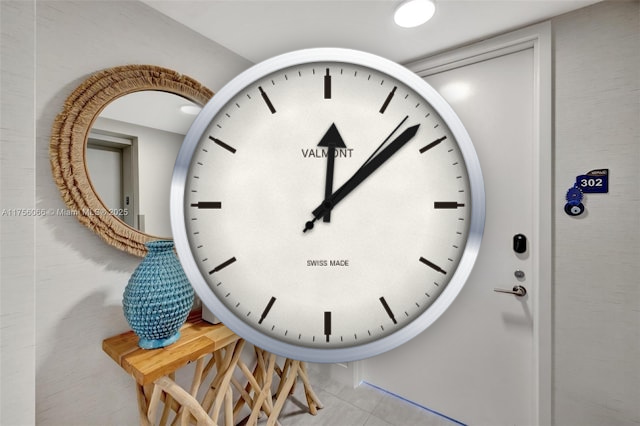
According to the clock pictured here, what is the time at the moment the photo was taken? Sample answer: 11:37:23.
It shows 12:08:07
